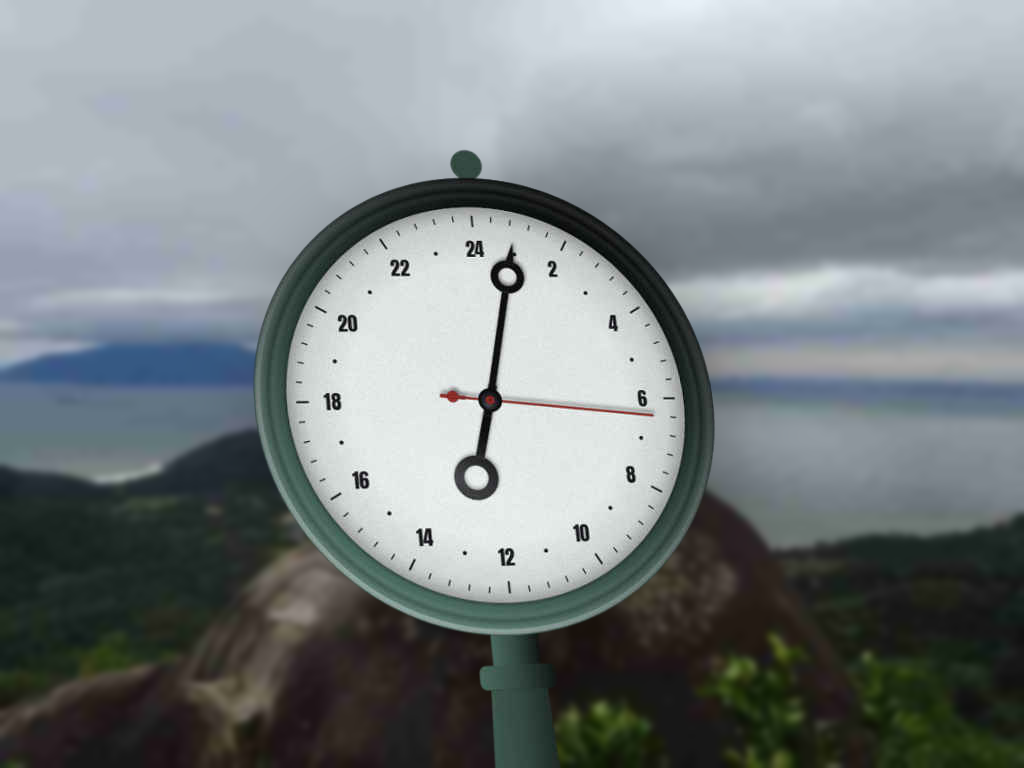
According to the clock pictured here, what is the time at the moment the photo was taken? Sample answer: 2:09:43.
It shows 13:02:16
